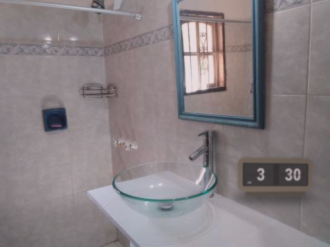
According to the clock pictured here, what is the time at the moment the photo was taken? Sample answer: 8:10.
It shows 3:30
